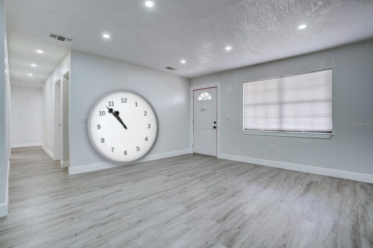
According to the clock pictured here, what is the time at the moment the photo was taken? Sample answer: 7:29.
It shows 10:53
